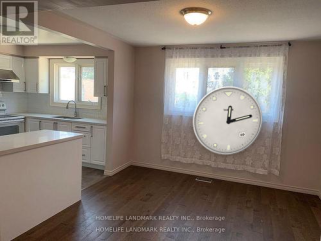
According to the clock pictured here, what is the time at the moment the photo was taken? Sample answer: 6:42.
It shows 12:13
